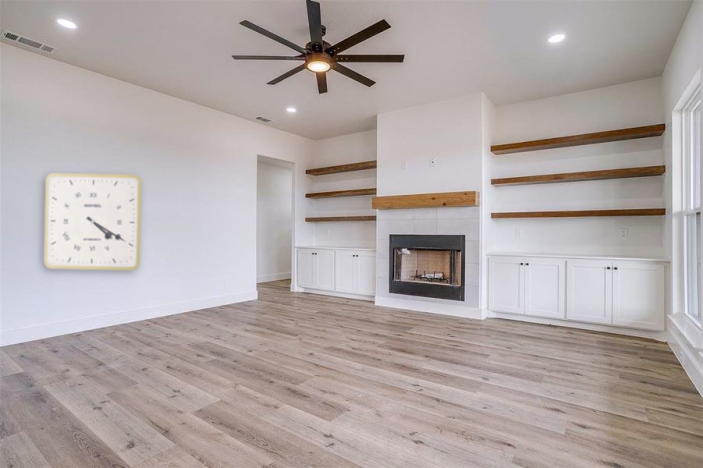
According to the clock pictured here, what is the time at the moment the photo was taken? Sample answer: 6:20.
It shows 4:20
